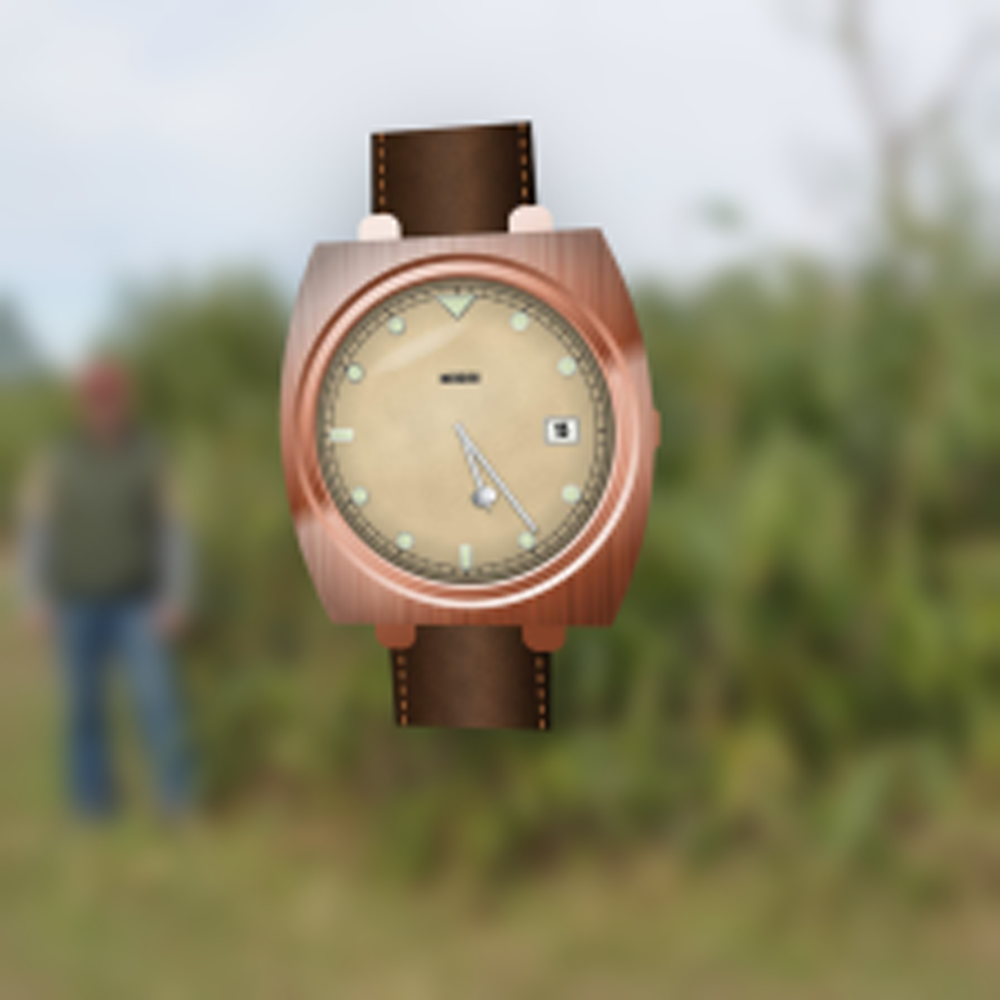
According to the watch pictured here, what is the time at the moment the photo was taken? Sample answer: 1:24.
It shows 5:24
